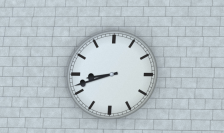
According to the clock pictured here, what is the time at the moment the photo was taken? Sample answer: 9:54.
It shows 8:42
